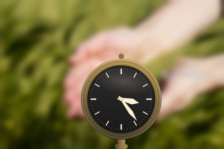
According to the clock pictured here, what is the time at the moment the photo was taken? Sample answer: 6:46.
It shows 3:24
